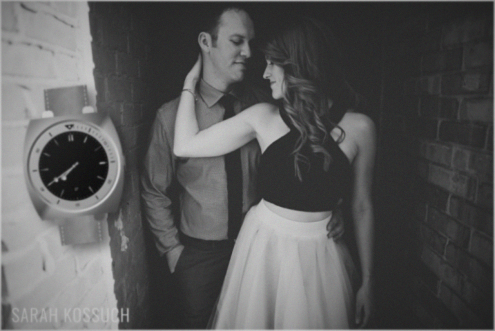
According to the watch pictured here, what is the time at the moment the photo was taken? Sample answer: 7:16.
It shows 7:40
